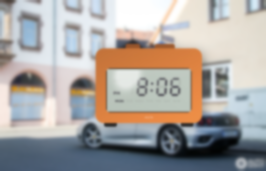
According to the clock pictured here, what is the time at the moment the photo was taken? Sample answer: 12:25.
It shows 8:06
